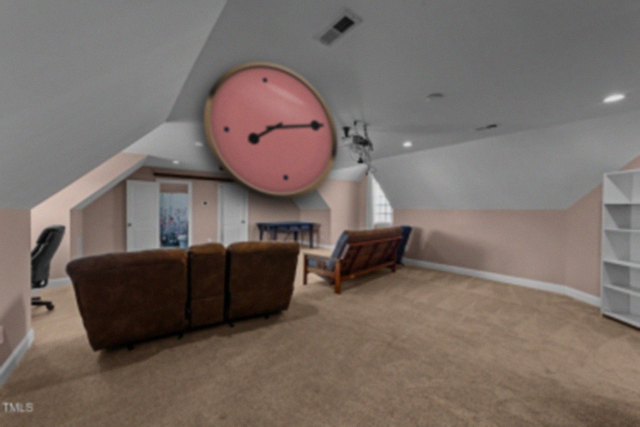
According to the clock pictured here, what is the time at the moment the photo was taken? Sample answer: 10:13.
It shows 8:15
